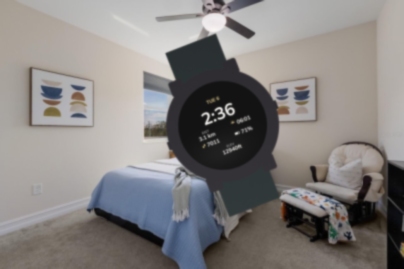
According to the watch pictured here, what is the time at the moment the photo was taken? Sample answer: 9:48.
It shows 2:36
